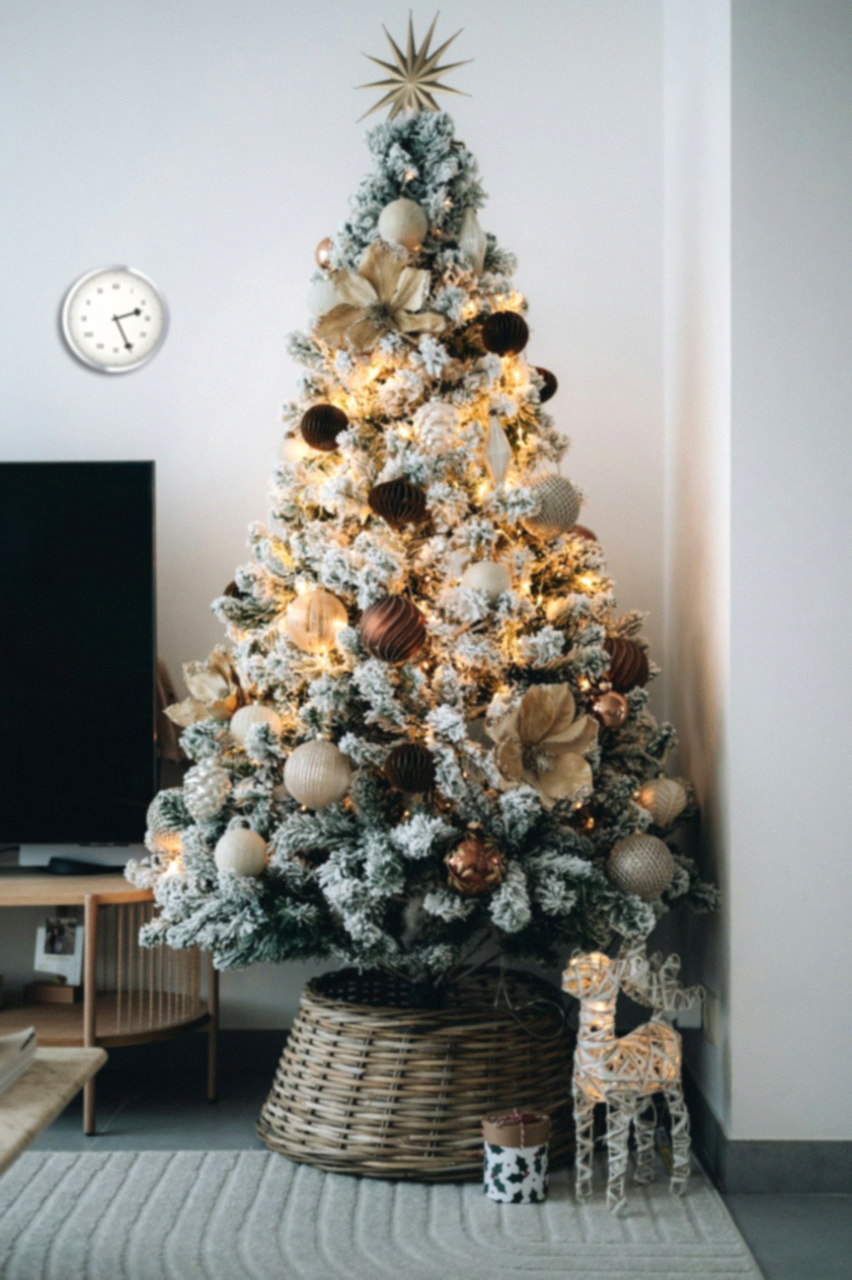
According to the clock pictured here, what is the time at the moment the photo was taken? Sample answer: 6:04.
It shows 2:26
